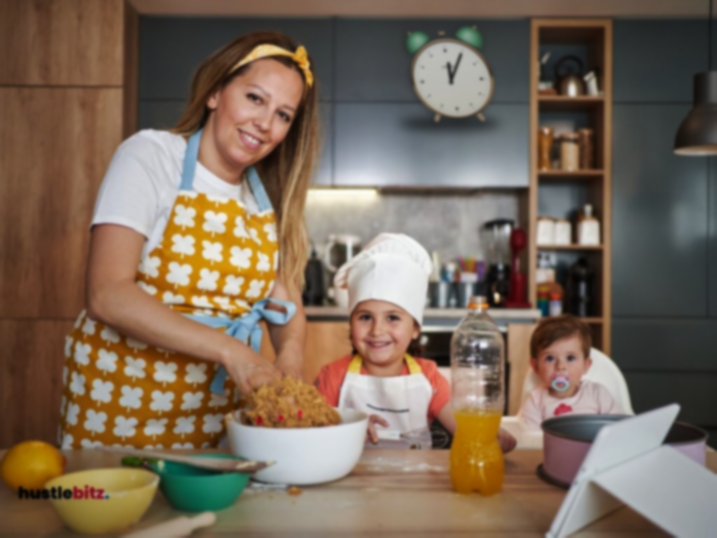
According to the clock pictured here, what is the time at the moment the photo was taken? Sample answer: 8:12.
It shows 12:05
